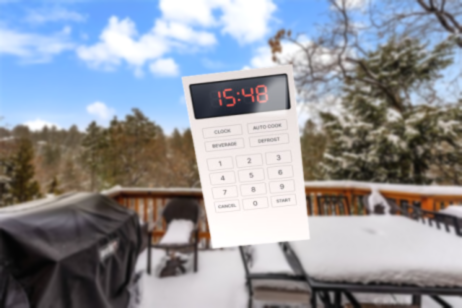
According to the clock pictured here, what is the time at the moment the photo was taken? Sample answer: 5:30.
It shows 15:48
